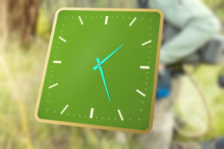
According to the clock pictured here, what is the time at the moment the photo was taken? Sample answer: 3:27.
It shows 1:26
